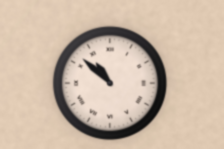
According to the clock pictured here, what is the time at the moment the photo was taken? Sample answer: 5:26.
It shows 10:52
